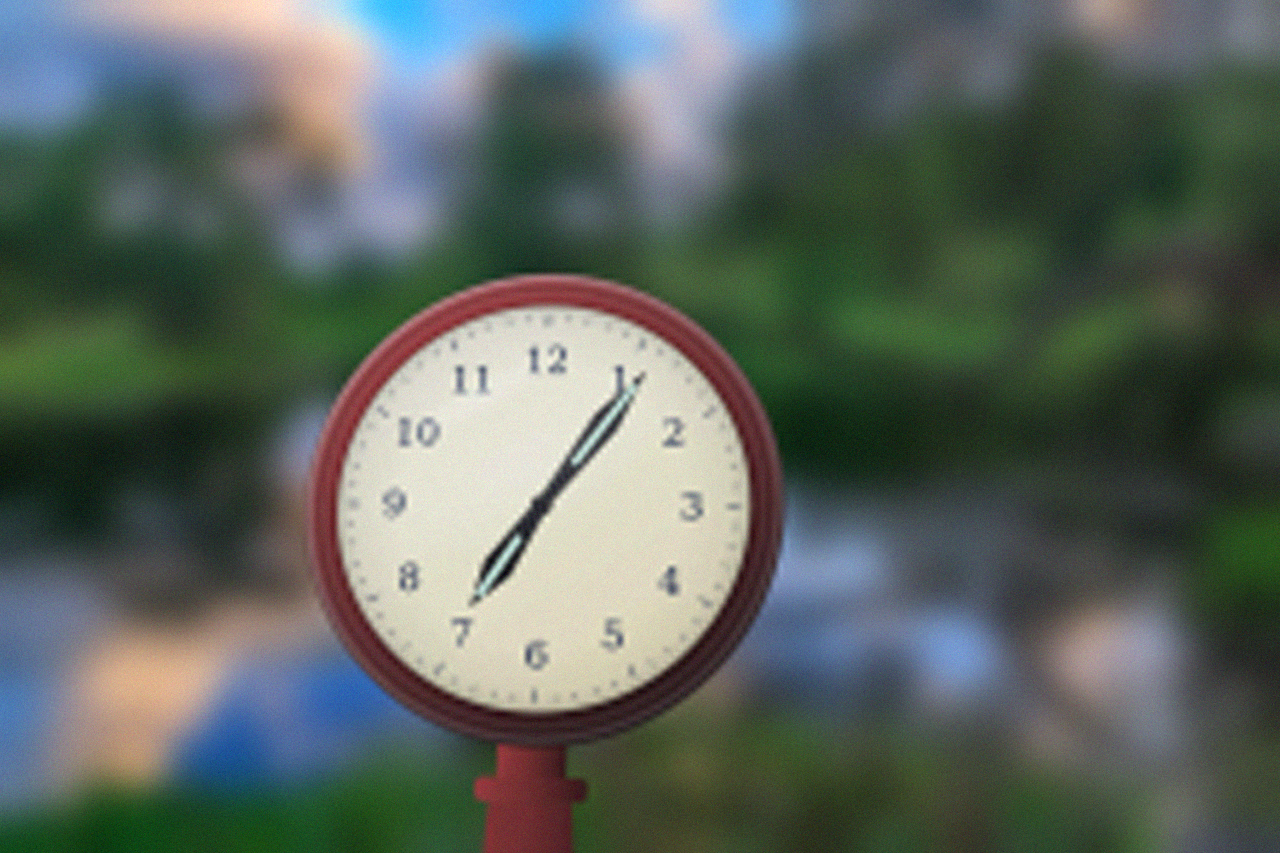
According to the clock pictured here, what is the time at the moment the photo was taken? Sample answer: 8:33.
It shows 7:06
